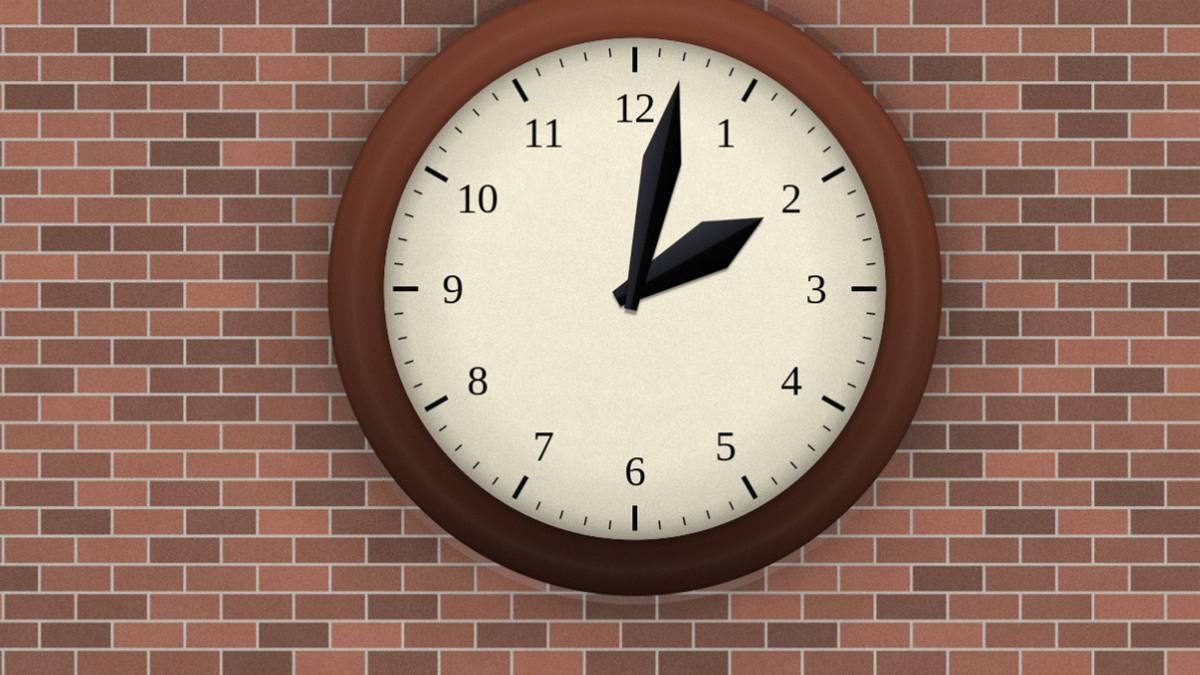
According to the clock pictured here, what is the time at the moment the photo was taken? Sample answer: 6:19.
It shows 2:02
